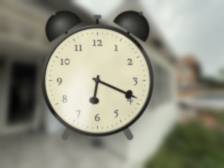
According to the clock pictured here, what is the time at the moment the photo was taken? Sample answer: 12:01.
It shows 6:19
